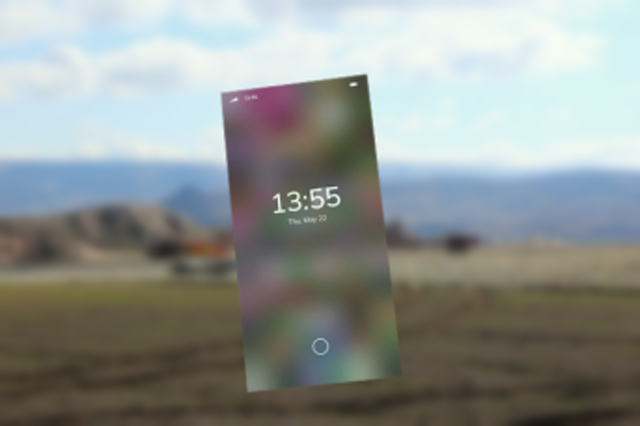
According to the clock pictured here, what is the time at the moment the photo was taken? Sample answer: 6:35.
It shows 13:55
